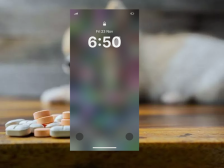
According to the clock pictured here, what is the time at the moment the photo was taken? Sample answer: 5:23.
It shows 6:50
